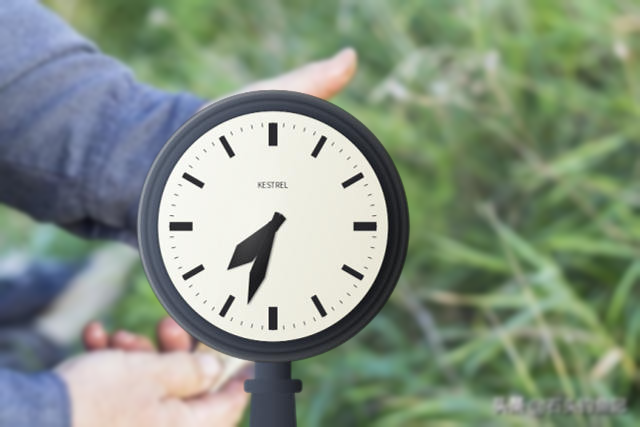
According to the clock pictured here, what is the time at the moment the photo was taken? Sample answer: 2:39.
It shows 7:33
